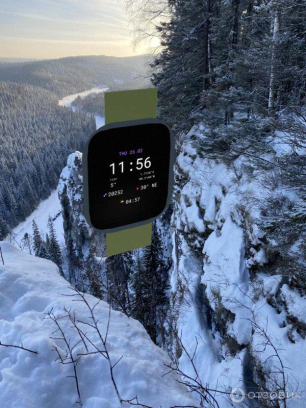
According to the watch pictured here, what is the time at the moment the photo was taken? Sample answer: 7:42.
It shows 11:56
